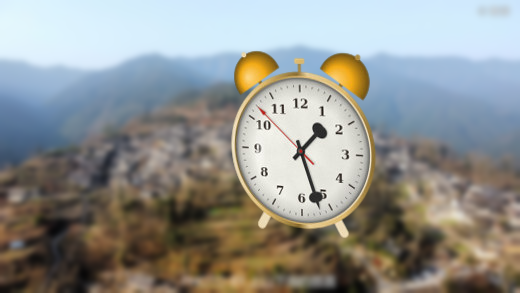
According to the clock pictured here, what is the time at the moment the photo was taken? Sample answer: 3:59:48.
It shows 1:26:52
